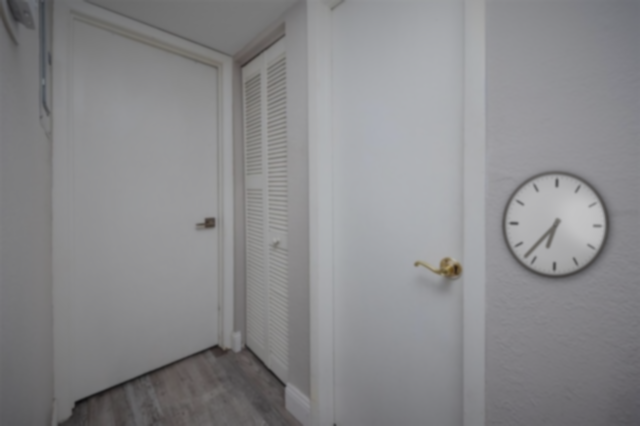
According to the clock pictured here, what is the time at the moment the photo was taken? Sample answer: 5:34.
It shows 6:37
